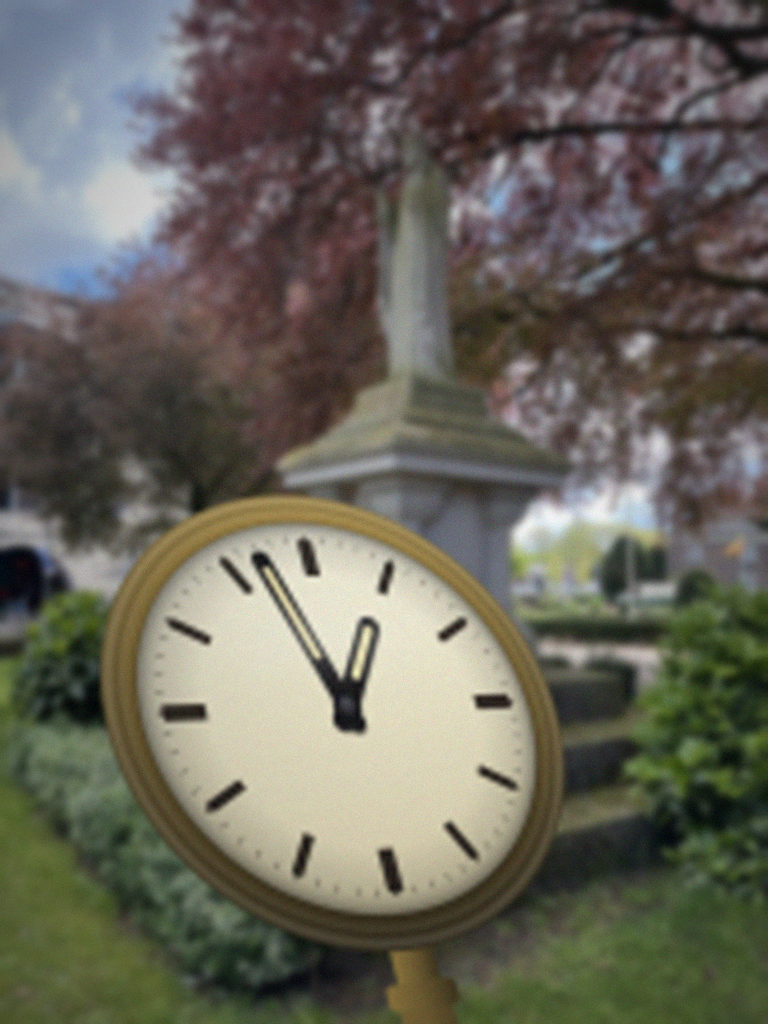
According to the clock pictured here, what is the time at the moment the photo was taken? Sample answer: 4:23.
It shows 12:57
